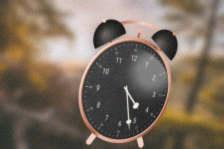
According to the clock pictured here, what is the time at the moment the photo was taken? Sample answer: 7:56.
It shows 4:27
